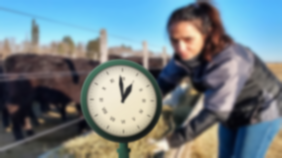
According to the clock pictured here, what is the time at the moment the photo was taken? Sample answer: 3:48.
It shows 12:59
